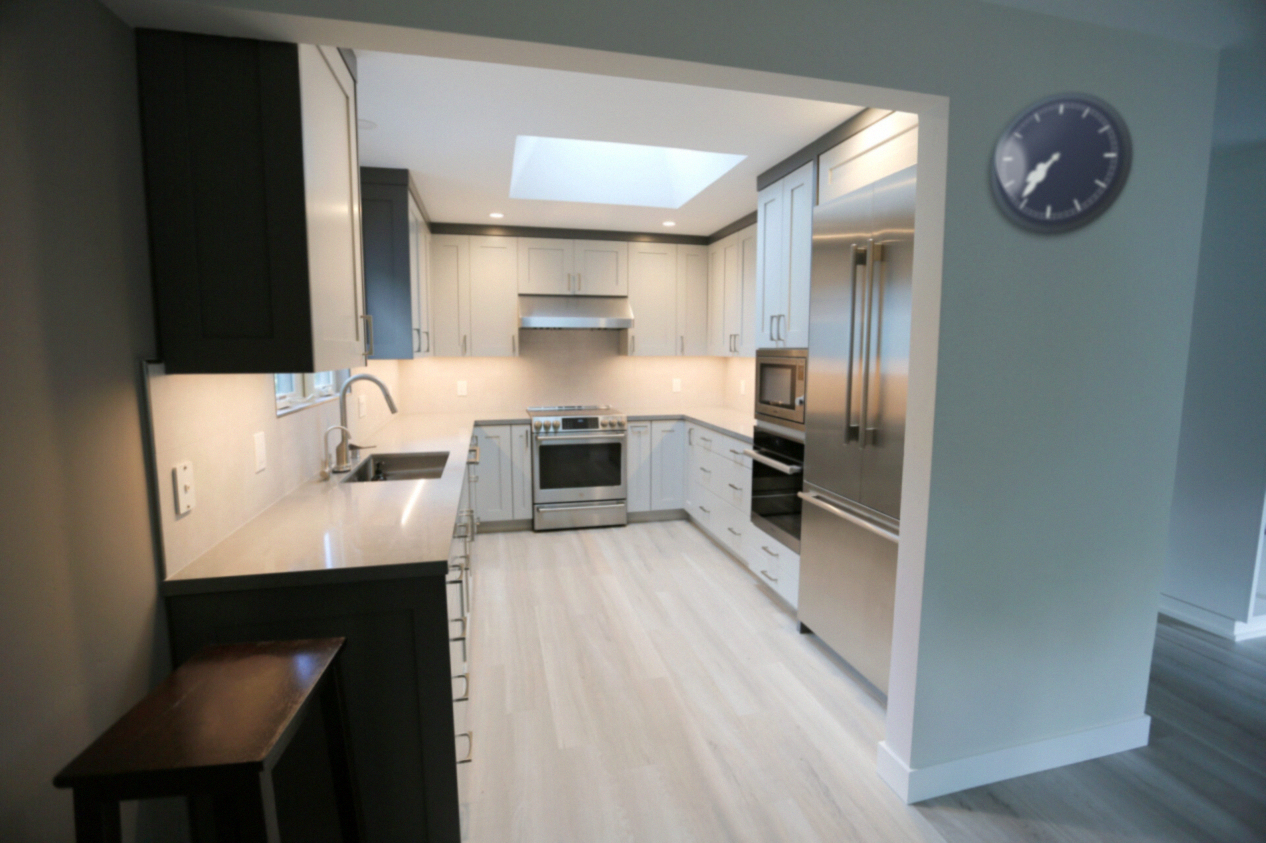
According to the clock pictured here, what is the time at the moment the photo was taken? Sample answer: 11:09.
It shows 7:36
